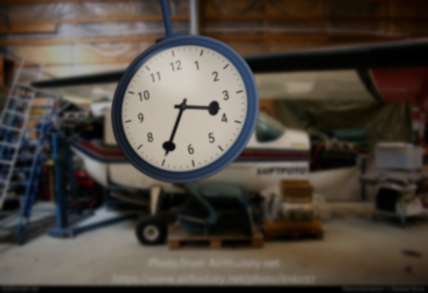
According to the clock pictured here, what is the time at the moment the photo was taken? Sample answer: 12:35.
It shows 3:35
